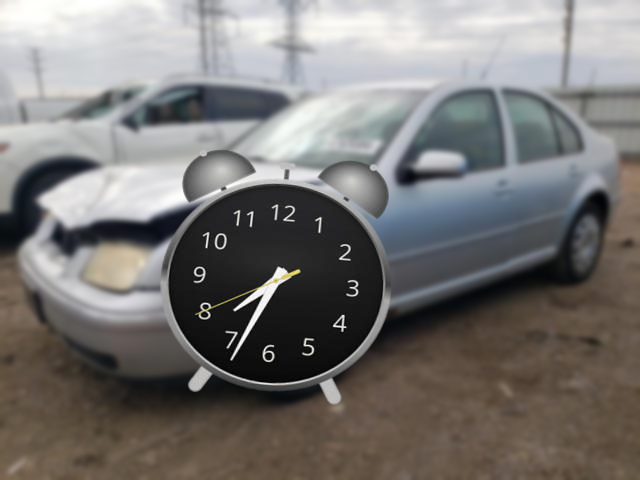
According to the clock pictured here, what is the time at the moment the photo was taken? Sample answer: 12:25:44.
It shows 7:33:40
